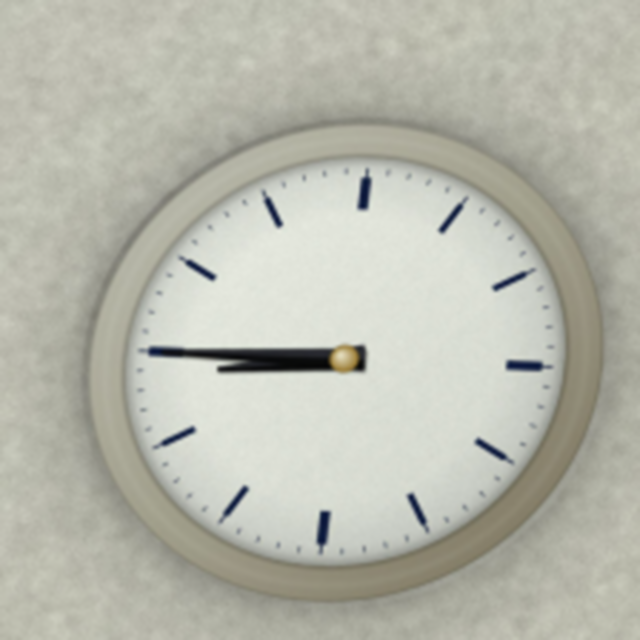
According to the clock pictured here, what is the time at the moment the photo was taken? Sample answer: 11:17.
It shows 8:45
